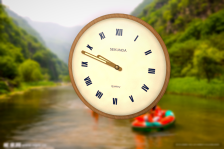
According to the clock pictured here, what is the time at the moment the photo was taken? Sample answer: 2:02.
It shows 9:48
